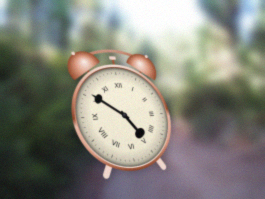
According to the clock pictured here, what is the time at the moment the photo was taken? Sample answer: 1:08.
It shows 4:51
